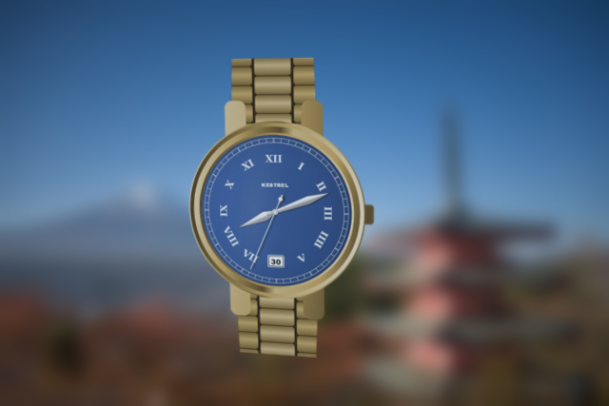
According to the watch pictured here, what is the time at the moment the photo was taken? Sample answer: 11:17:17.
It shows 8:11:34
